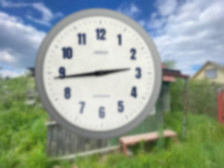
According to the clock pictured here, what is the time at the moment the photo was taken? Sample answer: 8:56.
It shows 2:44
